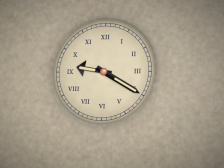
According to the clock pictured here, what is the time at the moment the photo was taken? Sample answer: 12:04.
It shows 9:20
